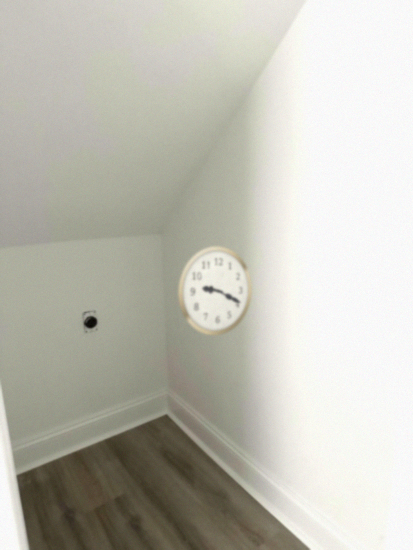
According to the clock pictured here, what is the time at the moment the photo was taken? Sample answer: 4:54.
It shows 9:19
